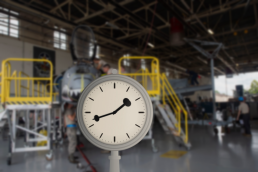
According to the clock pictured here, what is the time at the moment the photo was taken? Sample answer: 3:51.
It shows 1:42
